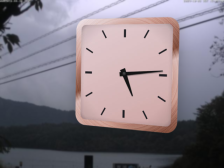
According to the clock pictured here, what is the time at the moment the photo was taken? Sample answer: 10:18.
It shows 5:14
